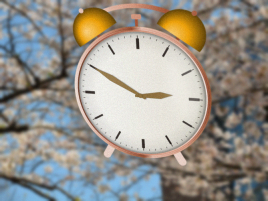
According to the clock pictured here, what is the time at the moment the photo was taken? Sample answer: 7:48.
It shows 2:50
